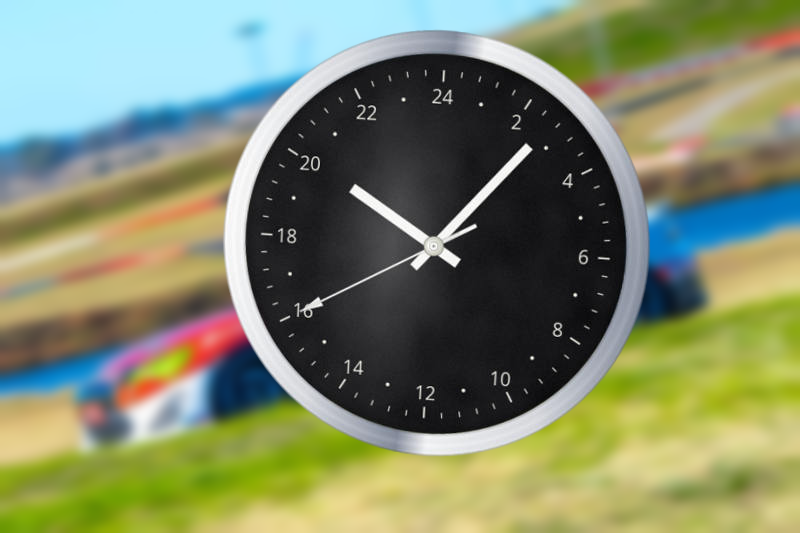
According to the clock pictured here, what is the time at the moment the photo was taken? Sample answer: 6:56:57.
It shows 20:06:40
